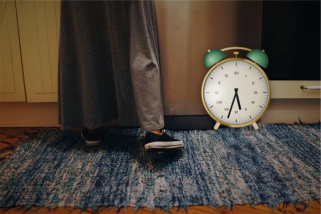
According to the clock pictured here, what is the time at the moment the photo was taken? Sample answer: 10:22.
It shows 5:33
